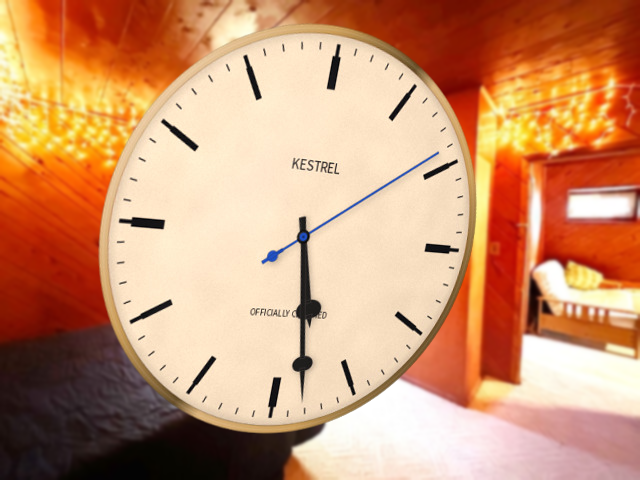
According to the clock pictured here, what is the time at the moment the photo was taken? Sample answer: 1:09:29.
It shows 5:28:09
